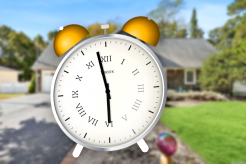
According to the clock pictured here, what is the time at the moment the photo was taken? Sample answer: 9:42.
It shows 5:58
